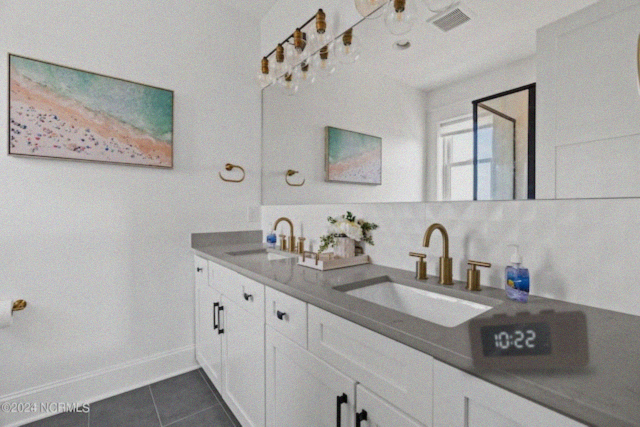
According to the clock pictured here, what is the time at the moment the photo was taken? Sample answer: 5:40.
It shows 10:22
